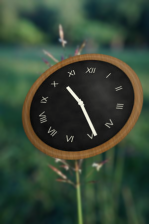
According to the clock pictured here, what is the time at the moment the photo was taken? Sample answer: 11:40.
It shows 10:24
